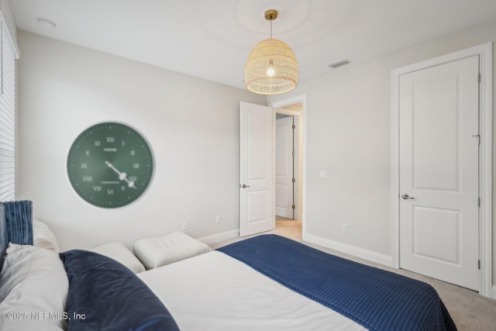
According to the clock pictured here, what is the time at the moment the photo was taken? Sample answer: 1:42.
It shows 4:22
